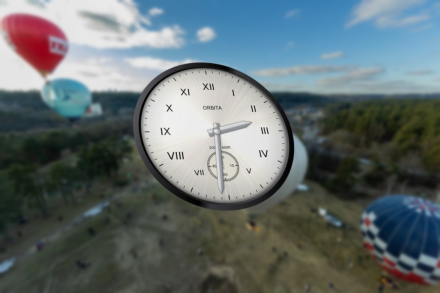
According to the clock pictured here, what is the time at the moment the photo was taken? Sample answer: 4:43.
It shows 2:31
